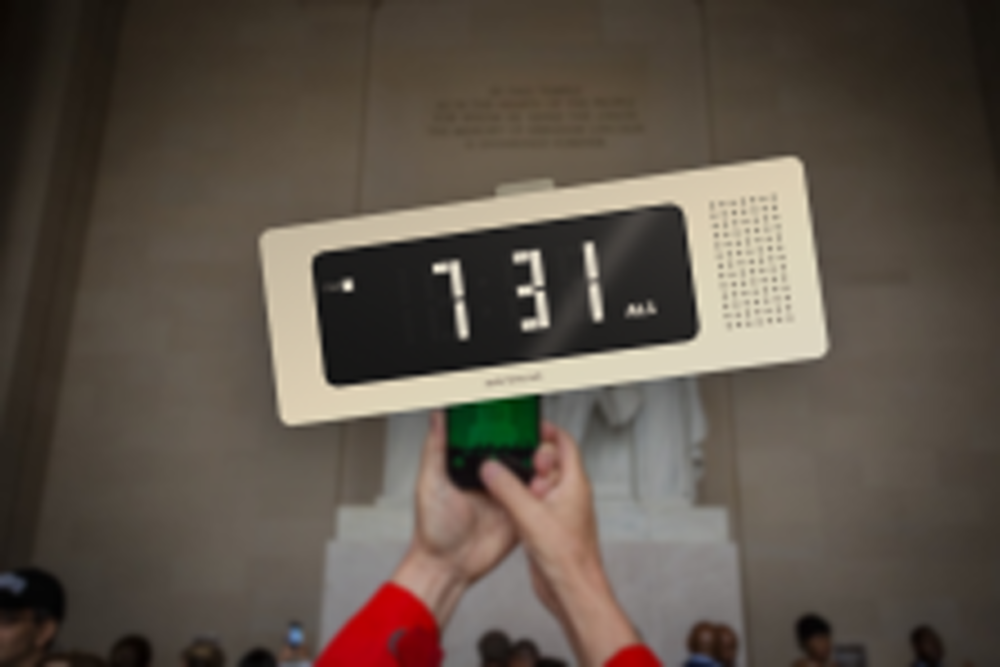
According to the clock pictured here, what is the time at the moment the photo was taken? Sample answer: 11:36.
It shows 7:31
